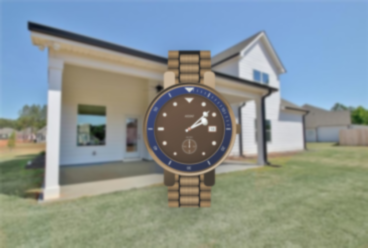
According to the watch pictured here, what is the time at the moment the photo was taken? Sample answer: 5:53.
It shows 2:08
